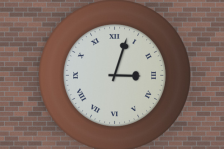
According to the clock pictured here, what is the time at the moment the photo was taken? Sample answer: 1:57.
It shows 3:03
